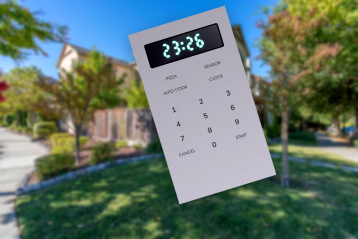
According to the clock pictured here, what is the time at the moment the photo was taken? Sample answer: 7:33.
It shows 23:26
